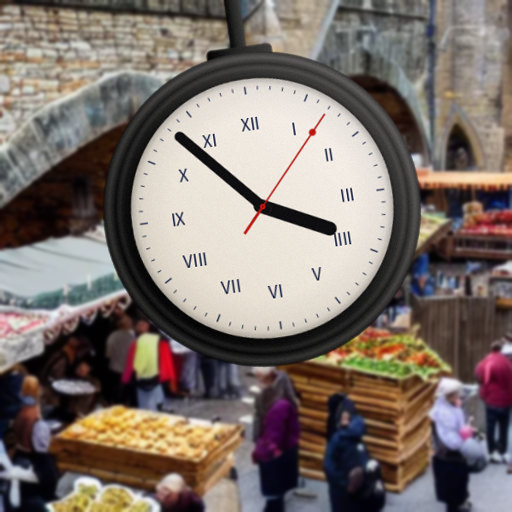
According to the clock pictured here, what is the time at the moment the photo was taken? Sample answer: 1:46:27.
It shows 3:53:07
